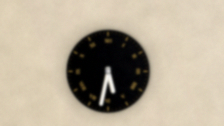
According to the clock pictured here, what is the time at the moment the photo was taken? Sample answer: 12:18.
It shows 5:32
